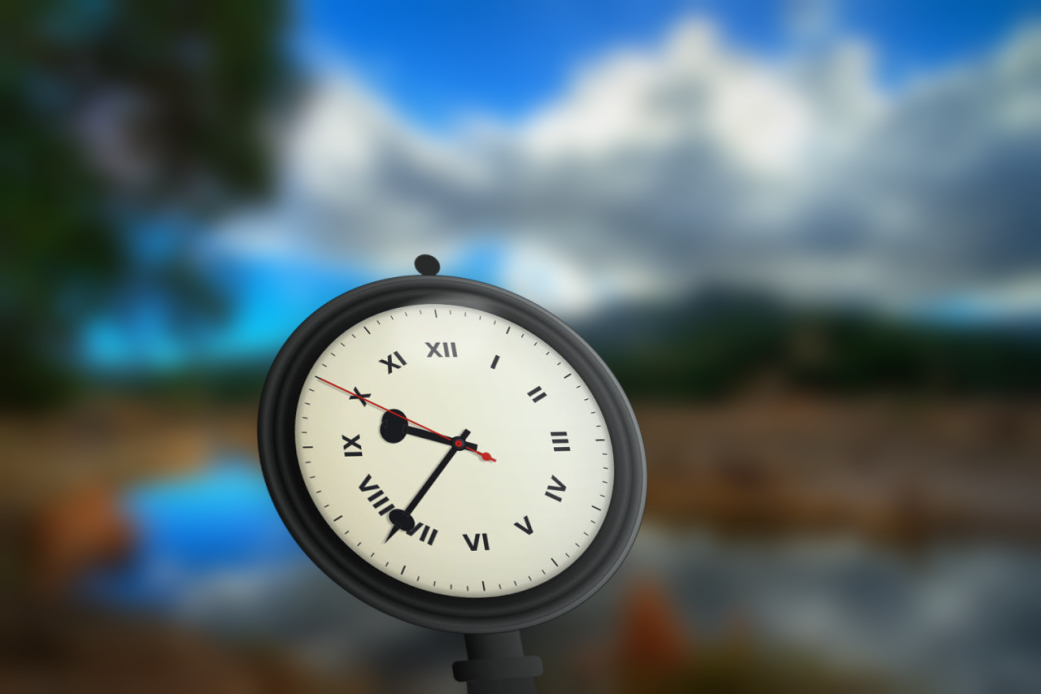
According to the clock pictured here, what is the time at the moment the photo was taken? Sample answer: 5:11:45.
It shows 9:36:50
